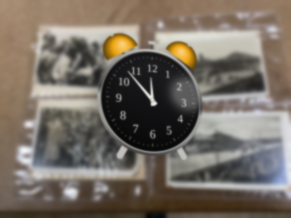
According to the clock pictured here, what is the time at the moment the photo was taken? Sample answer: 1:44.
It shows 11:53
